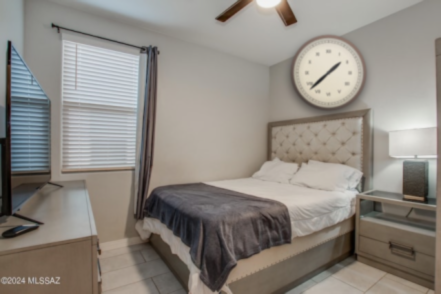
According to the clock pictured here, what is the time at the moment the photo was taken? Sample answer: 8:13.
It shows 1:38
